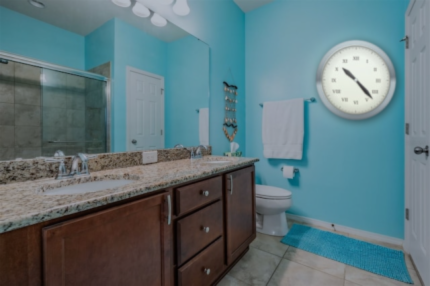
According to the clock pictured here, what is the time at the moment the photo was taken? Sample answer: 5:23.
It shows 10:23
